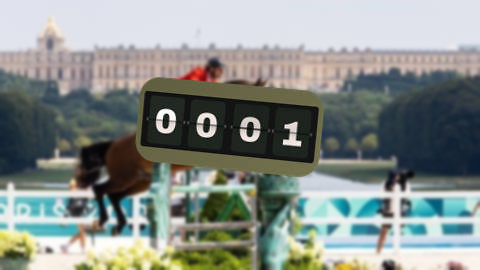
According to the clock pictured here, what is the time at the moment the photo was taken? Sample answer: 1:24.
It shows 0:01
